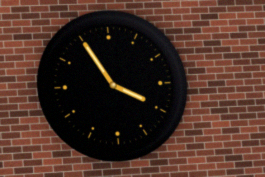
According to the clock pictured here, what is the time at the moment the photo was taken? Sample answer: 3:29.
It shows 3:55
